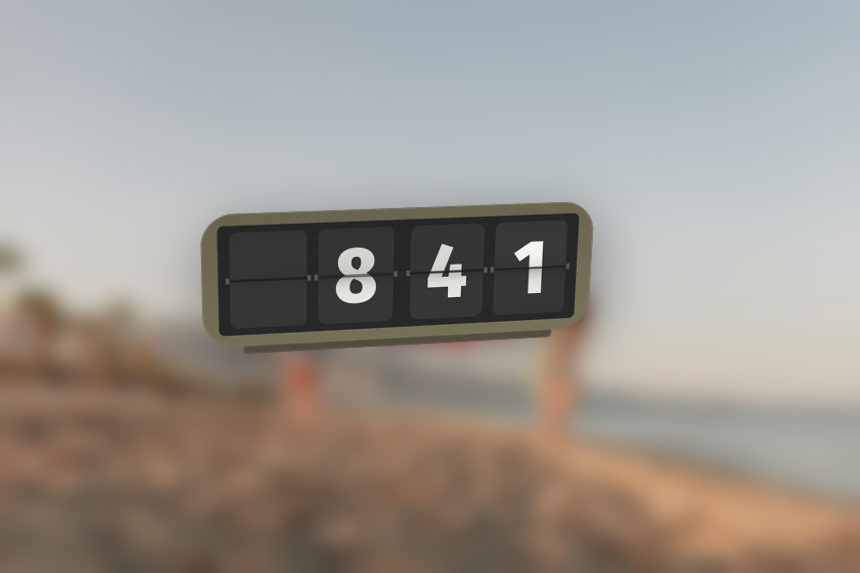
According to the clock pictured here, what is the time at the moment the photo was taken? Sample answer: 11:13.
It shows 8:41
